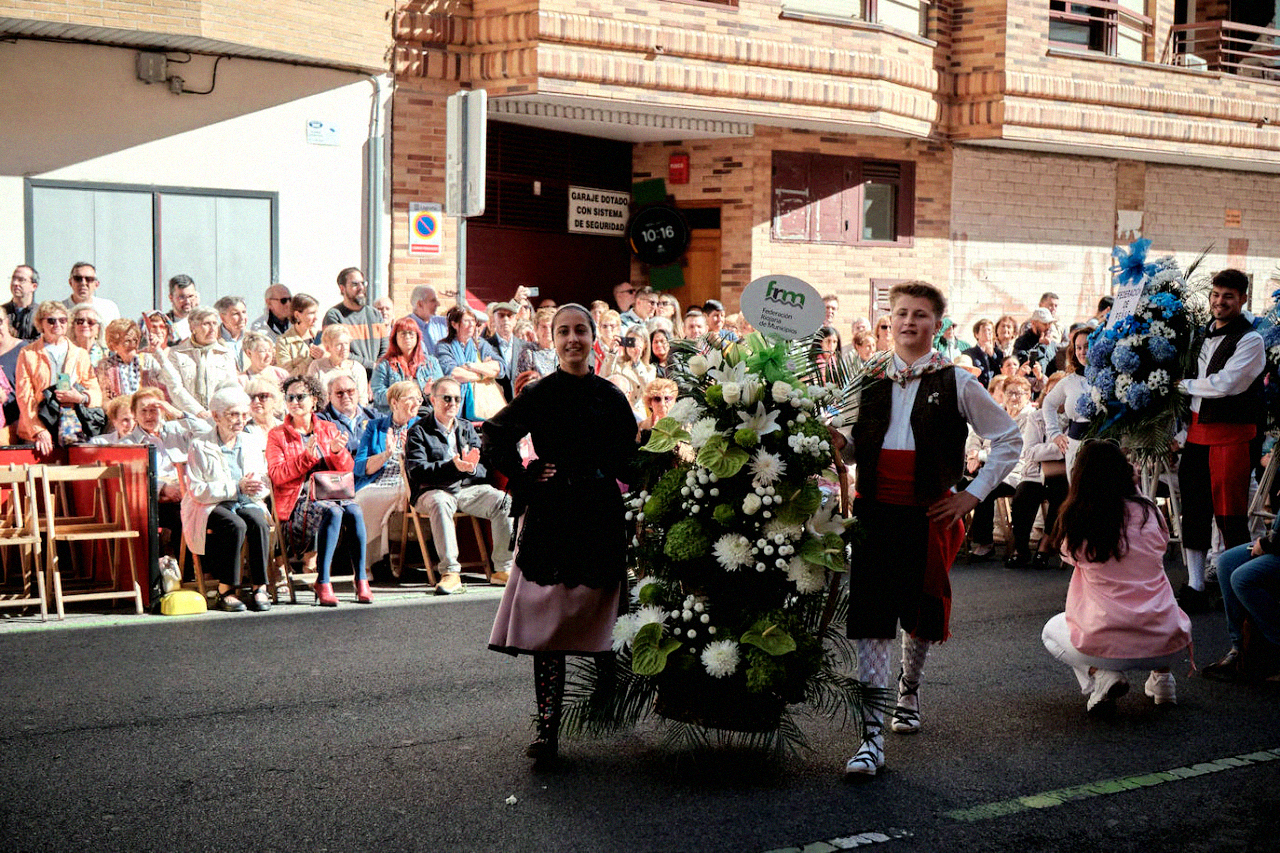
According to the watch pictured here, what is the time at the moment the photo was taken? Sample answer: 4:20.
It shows 10:16
